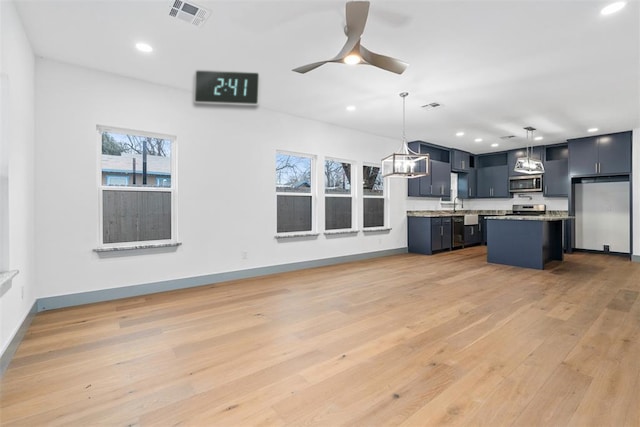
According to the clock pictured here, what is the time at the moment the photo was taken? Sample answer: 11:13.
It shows 2:41
